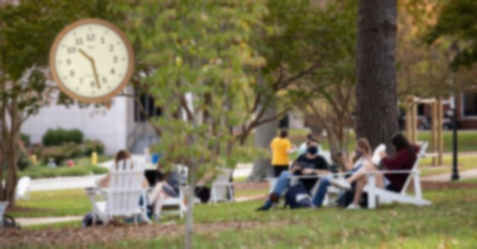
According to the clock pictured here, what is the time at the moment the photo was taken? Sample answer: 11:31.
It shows 10:28
